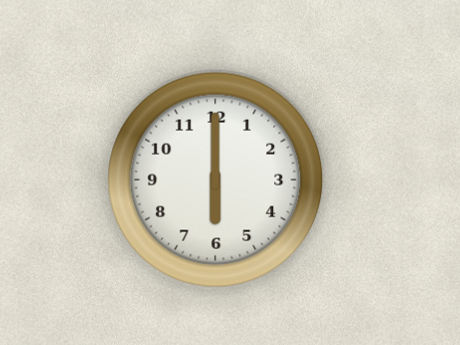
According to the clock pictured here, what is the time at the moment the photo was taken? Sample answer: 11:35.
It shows 6:00
